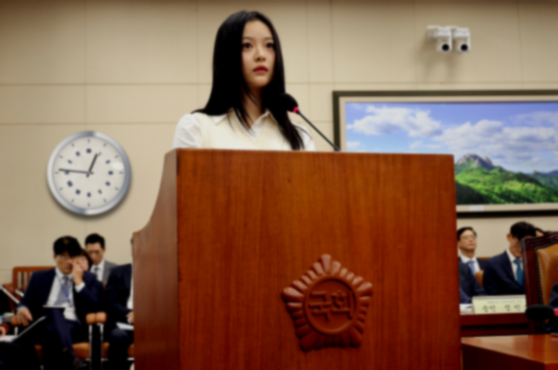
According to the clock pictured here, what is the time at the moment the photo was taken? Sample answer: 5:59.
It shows 12:46
